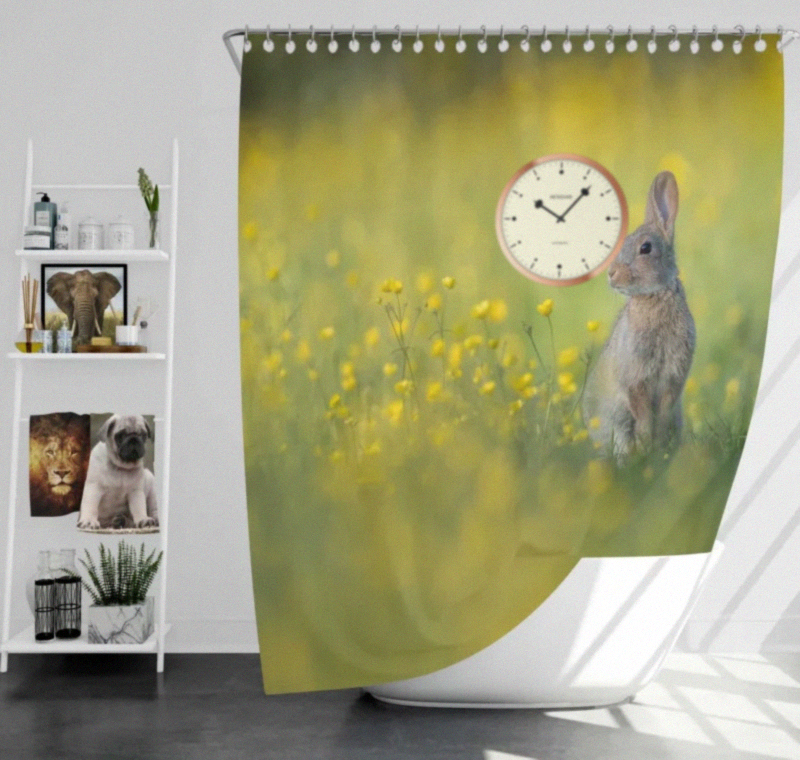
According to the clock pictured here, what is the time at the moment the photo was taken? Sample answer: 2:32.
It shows 10:07
